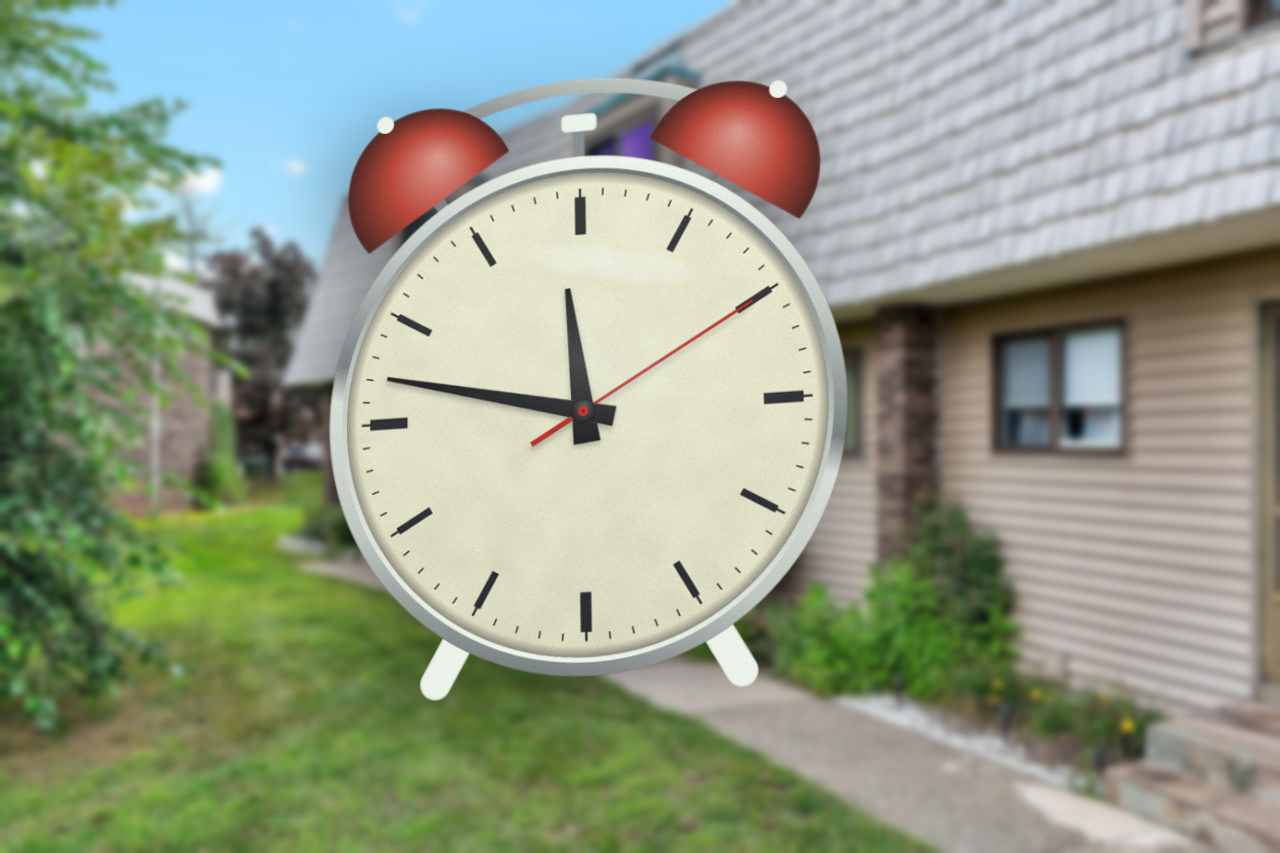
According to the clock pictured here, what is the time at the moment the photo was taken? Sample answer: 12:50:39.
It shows 11:47:10
